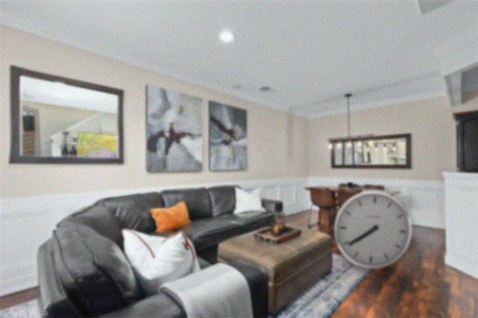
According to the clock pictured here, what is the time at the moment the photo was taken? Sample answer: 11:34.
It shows 7:39
